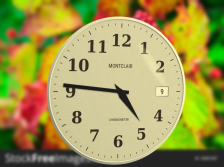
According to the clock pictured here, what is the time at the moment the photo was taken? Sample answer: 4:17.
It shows 4:46
